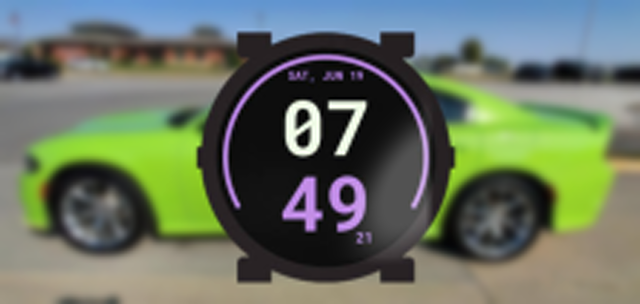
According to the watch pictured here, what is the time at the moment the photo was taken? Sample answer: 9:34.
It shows 7:49
